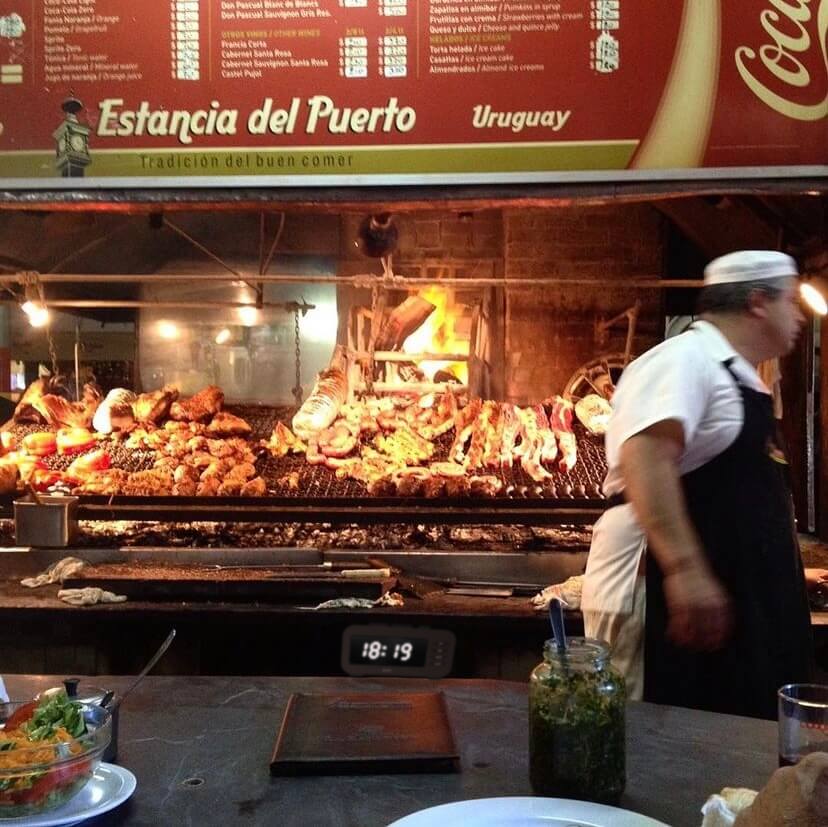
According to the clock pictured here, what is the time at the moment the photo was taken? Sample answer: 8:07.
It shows 18:19
